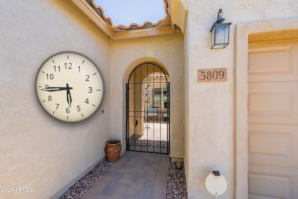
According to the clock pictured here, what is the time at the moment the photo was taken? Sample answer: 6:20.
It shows 5:44
